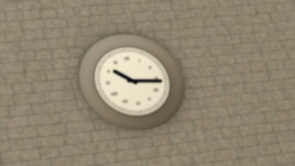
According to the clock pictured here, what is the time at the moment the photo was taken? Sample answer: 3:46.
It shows 10:16
